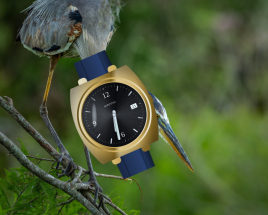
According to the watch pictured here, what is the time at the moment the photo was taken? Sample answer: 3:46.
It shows 6:32
